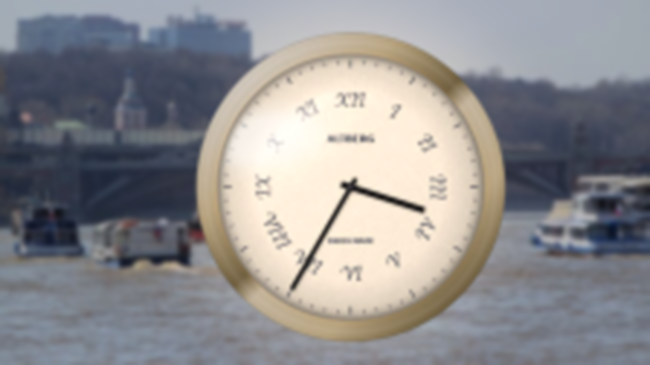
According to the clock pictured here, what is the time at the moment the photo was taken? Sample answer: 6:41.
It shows 3:35
